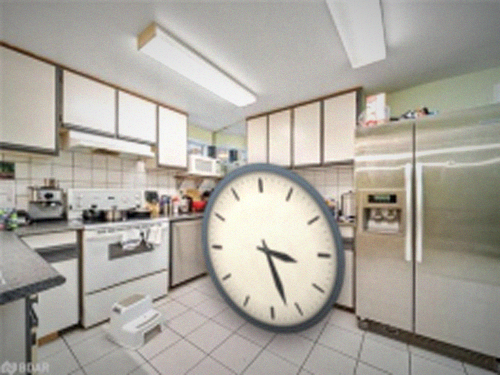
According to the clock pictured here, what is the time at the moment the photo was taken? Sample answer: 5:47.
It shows 3:27
